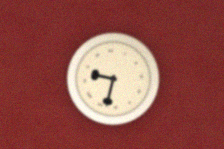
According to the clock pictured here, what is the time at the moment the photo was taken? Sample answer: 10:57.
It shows 9:33
